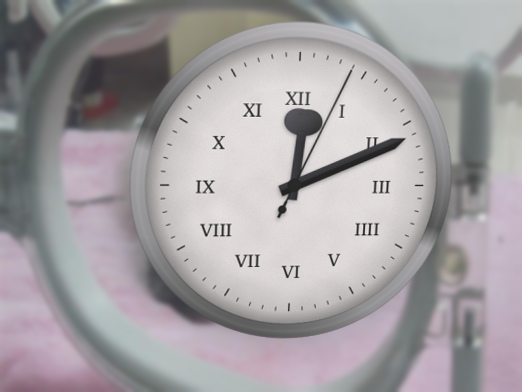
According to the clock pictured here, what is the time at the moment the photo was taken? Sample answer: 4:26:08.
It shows 12:11:04
